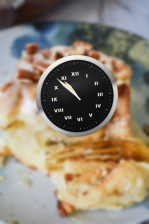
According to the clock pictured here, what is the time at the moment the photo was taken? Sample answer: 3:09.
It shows 10:53
